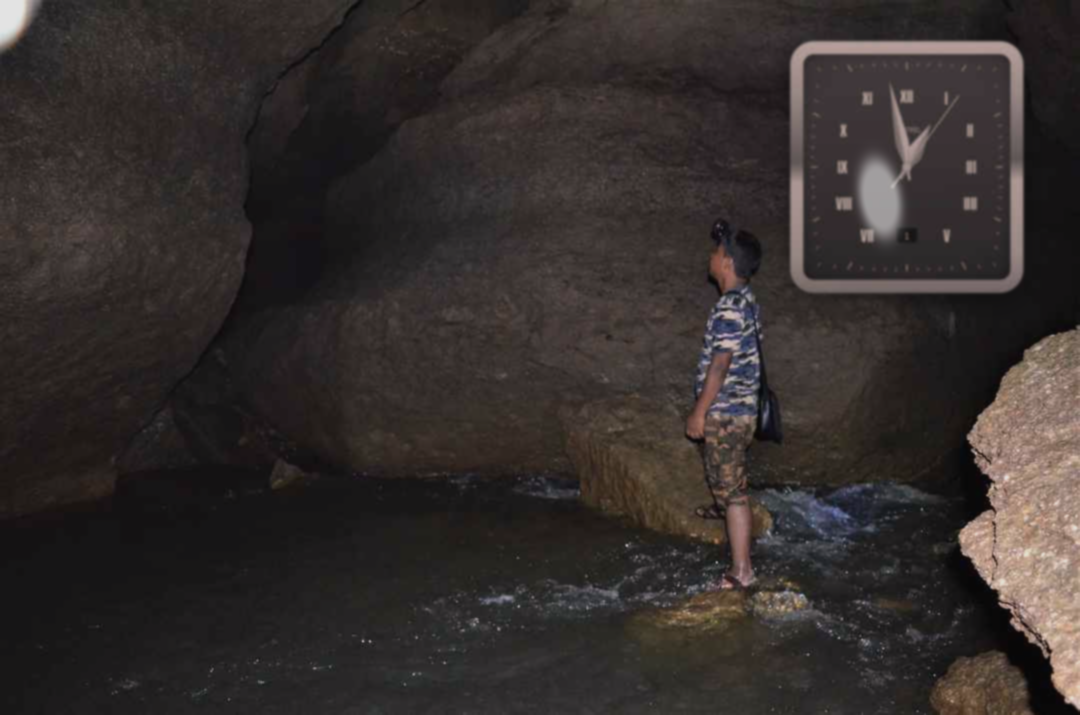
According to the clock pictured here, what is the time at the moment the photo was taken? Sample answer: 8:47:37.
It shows 12:58:06
